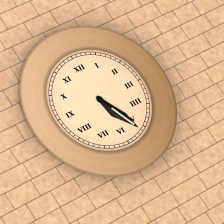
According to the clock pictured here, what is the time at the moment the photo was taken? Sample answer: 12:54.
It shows 5:26
